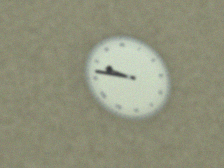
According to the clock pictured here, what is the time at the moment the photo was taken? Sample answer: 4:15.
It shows 9:47
